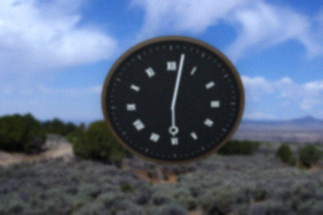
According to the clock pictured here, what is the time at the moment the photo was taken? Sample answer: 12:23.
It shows 6:02
